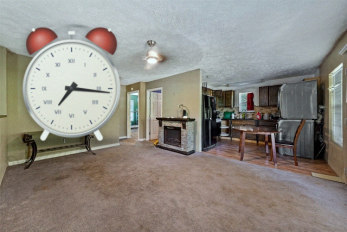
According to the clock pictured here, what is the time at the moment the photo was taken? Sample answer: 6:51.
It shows 7:16
